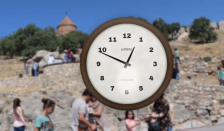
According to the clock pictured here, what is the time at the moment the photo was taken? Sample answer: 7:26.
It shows 12:49
